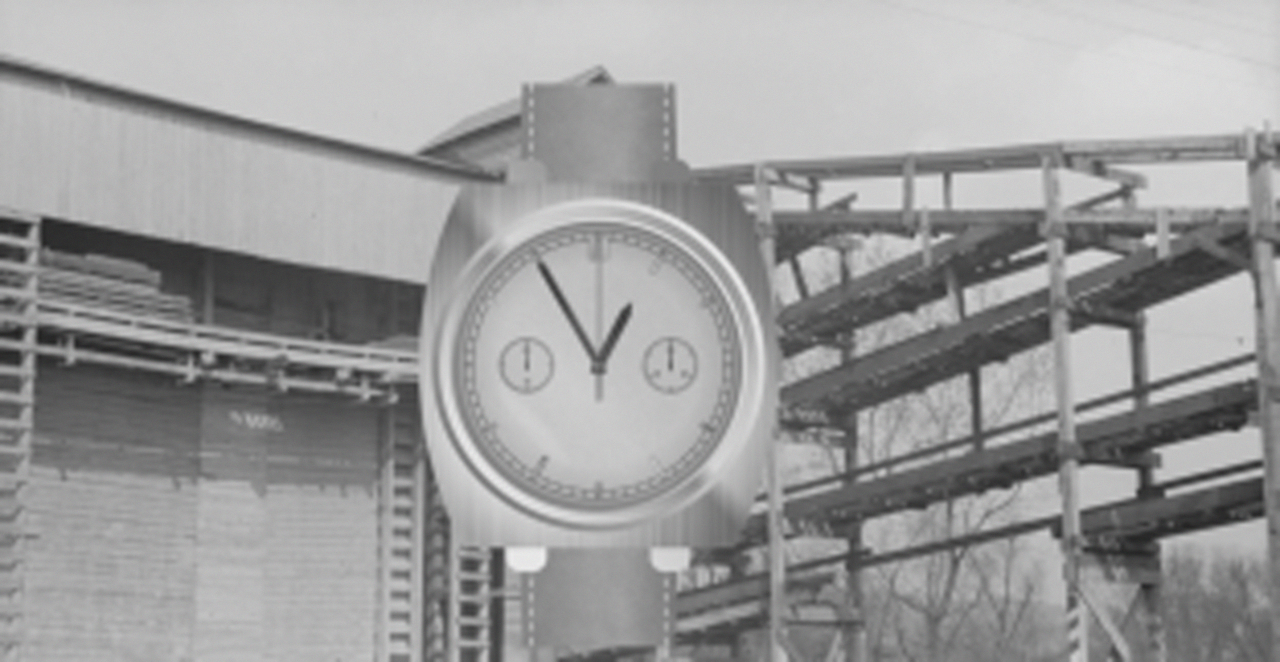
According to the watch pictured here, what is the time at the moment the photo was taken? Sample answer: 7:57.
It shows 12:55
